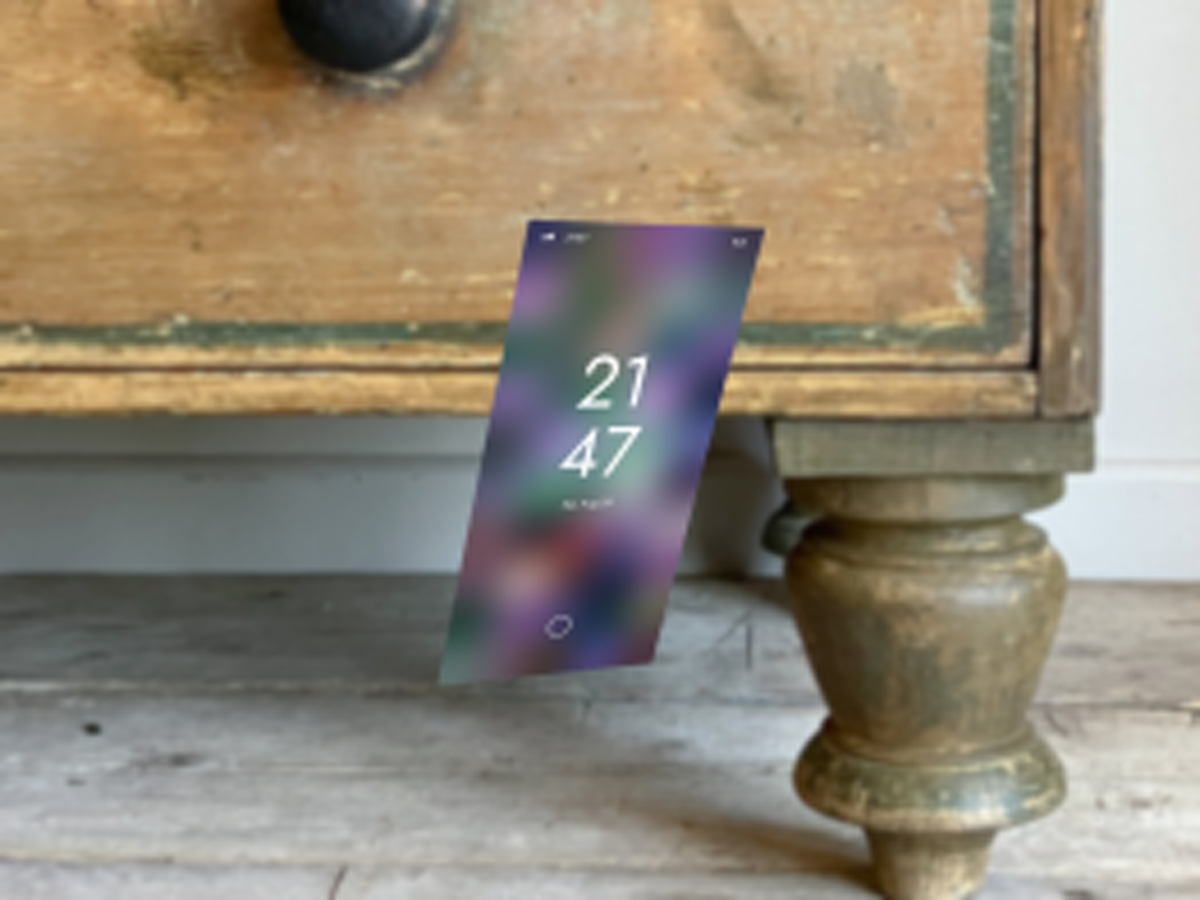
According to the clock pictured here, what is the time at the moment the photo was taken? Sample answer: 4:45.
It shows 21:47
